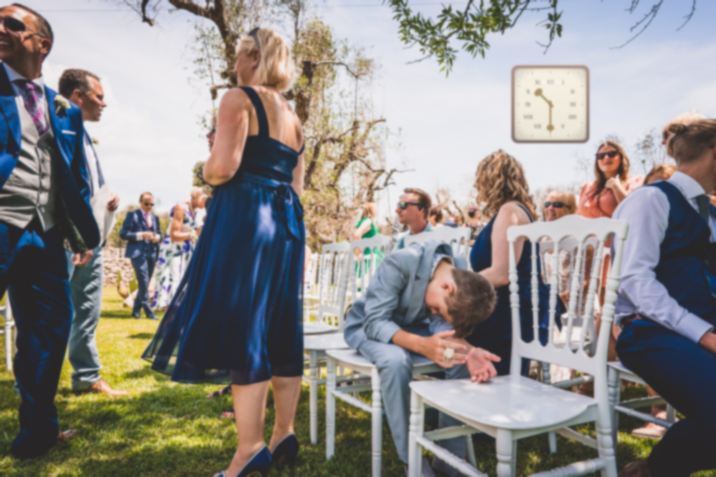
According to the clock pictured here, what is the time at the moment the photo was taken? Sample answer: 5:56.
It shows 10:30
